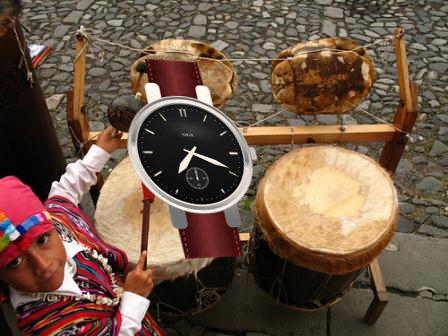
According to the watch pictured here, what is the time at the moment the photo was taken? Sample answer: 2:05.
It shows 7:19
